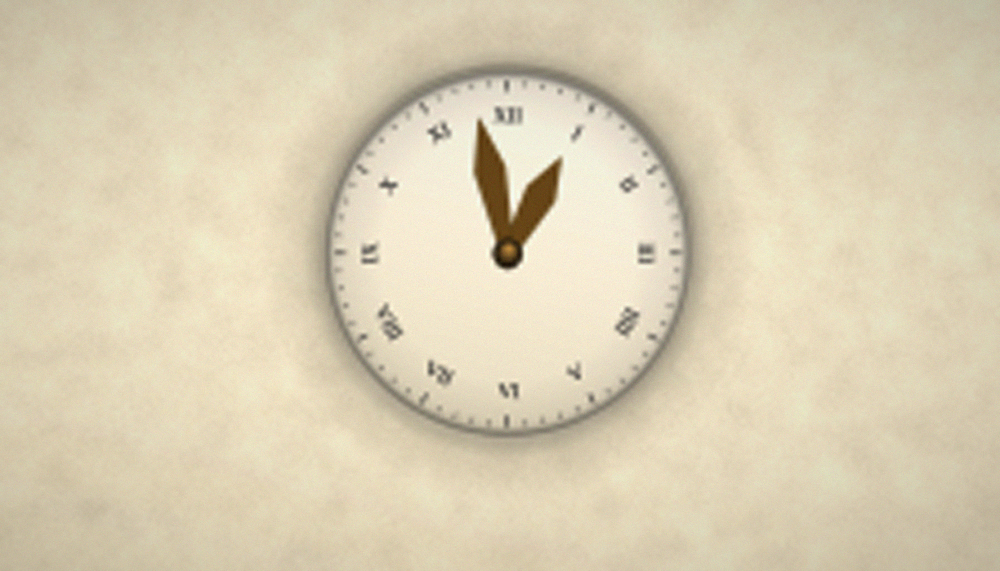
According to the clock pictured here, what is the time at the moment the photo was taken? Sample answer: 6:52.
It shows 12:58
